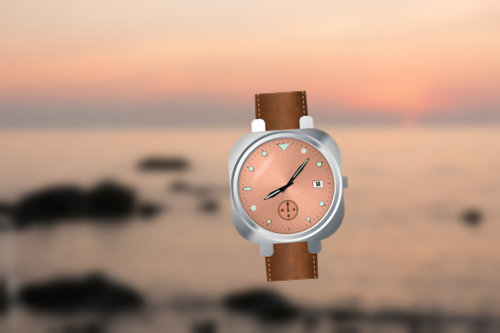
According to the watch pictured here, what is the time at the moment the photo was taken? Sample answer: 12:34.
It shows 8:07
